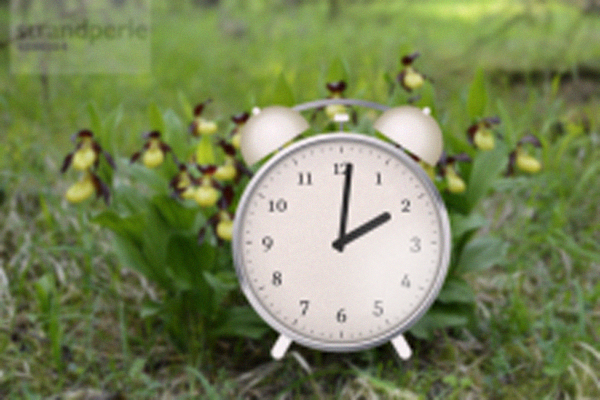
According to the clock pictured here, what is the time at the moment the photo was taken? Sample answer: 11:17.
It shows 2:01
